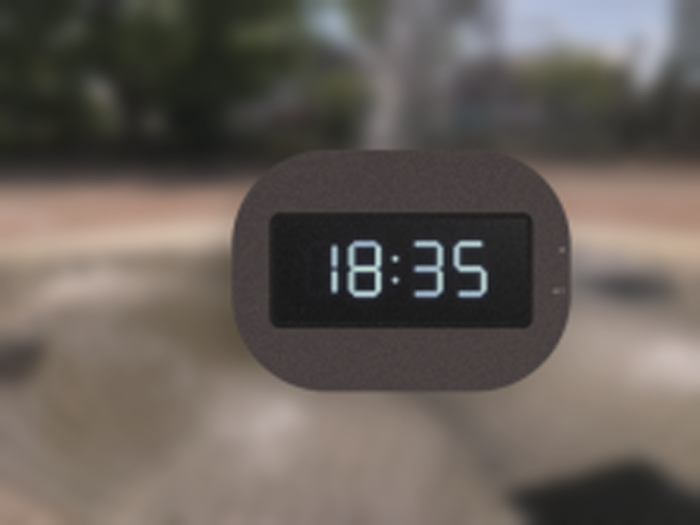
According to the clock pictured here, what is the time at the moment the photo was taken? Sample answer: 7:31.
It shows 18:35
